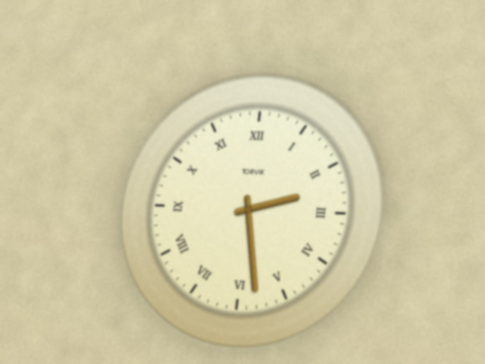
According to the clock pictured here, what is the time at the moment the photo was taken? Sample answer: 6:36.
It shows 2:28
